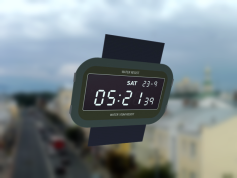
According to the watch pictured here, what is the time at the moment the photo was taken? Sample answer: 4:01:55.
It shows 5:21:39
